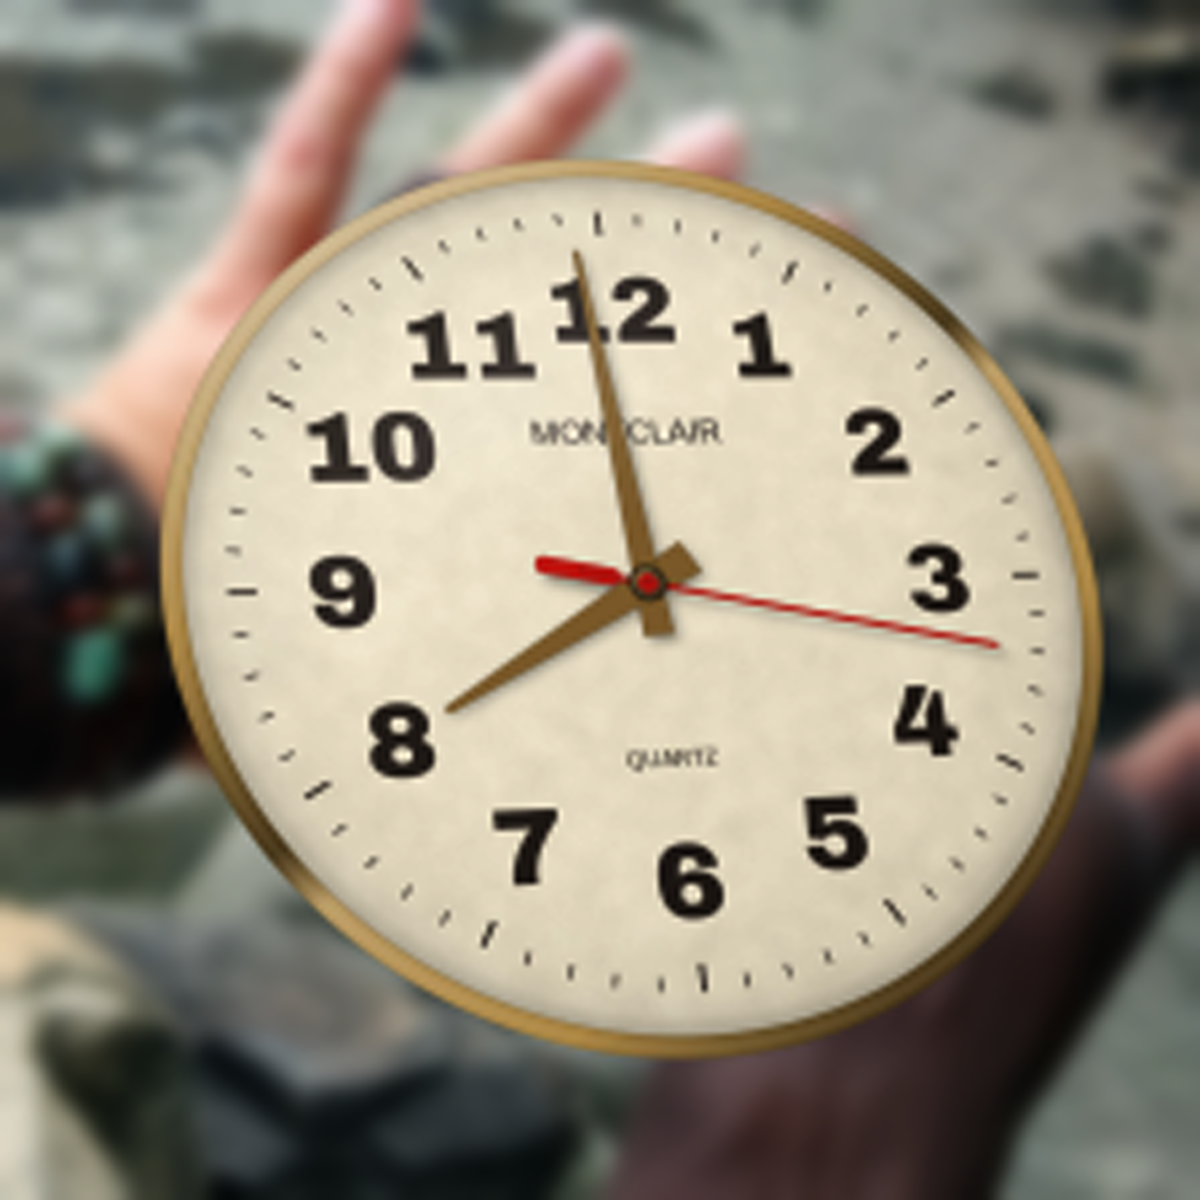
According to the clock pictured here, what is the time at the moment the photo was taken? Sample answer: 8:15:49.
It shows 7:59:17
